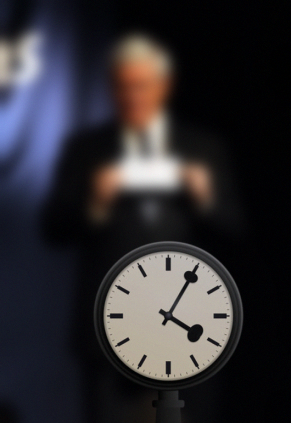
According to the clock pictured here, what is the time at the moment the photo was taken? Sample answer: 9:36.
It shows 4:05
